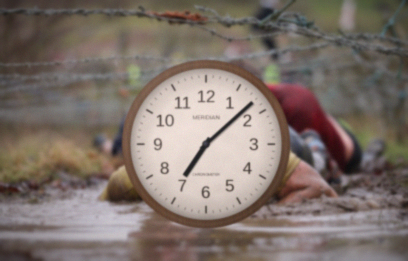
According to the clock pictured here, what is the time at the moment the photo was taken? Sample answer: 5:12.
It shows 7:08
